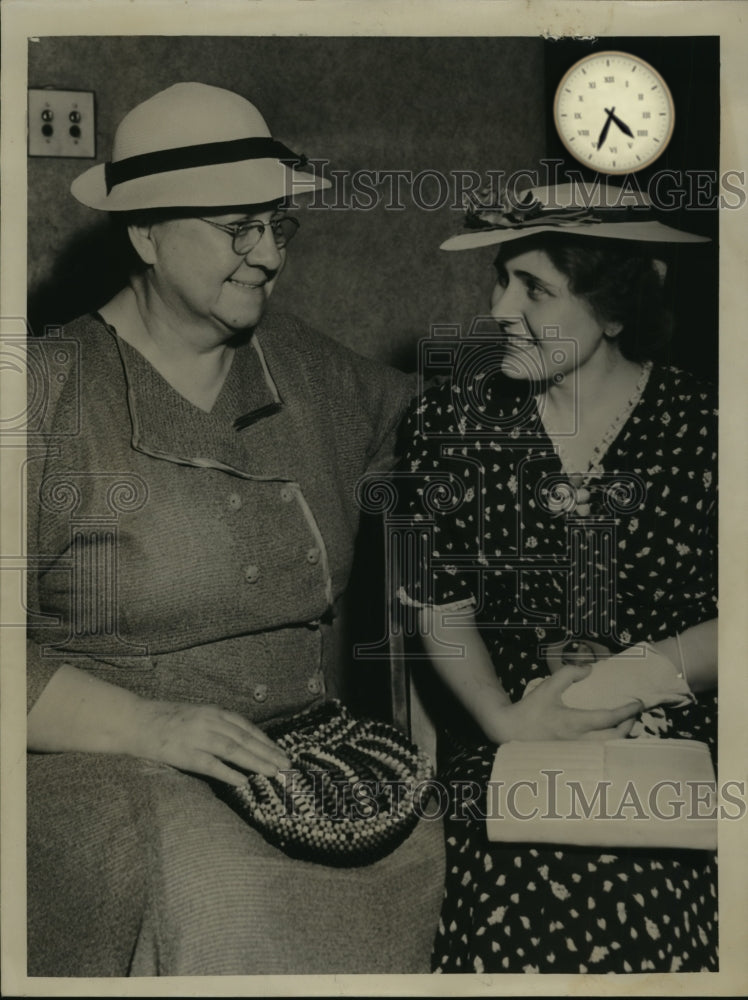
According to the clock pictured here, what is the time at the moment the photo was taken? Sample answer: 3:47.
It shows 4:34
